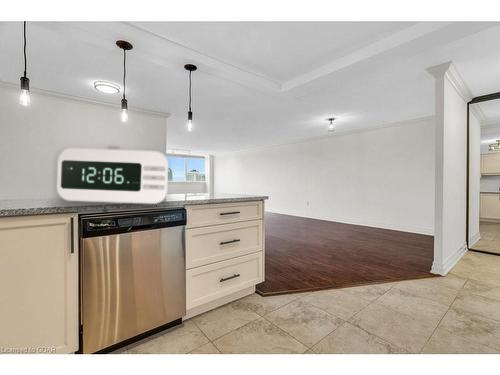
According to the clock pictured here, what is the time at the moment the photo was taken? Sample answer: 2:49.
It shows 12:06
